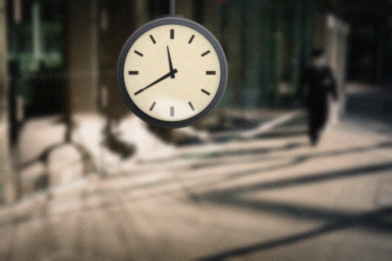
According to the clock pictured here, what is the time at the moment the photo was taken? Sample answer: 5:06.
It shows 11:40
